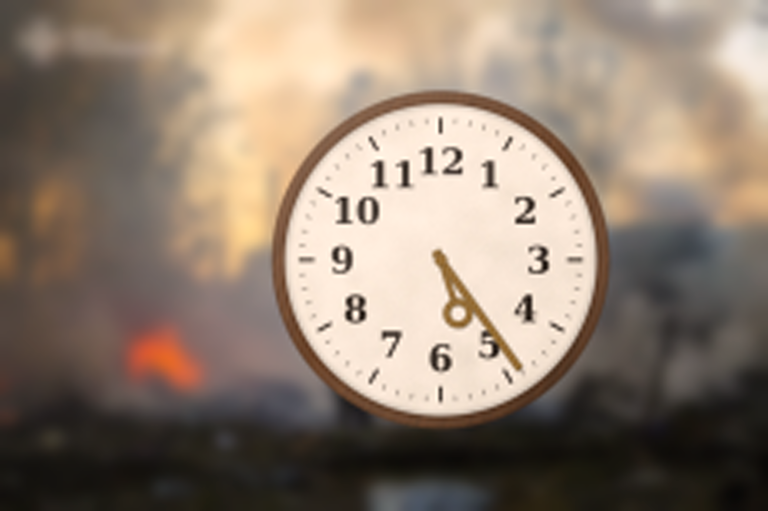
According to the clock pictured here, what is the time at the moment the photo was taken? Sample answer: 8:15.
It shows 5:24
